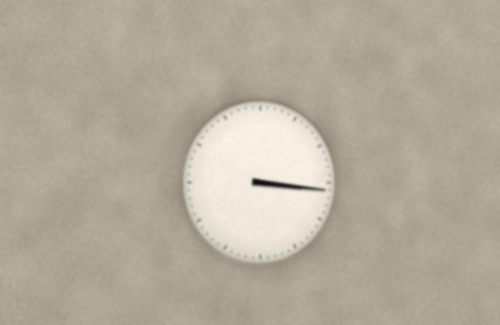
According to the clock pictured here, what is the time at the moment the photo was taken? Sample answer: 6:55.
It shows 3:16
